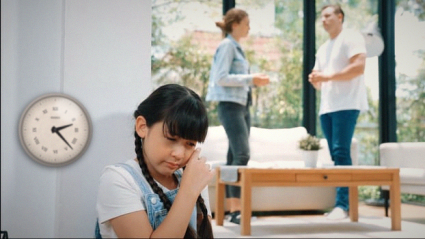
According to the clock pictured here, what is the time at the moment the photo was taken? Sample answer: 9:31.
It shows 2:23
